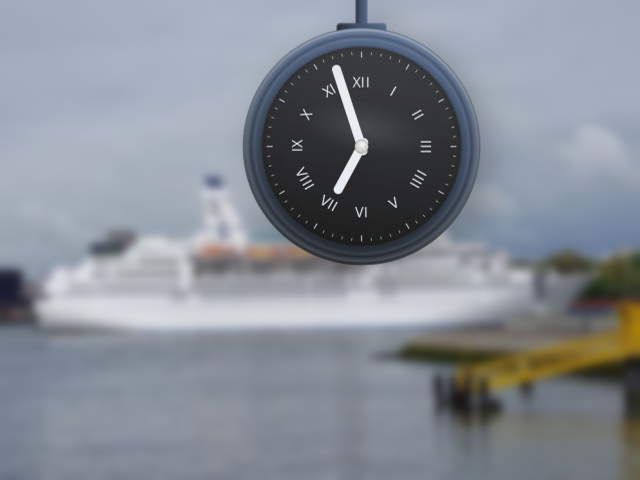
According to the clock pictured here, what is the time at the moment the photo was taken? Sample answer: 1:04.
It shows 6:57
